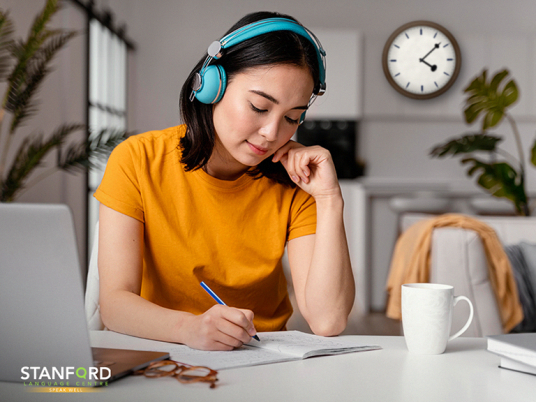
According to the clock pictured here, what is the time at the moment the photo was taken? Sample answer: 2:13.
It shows 4:08
